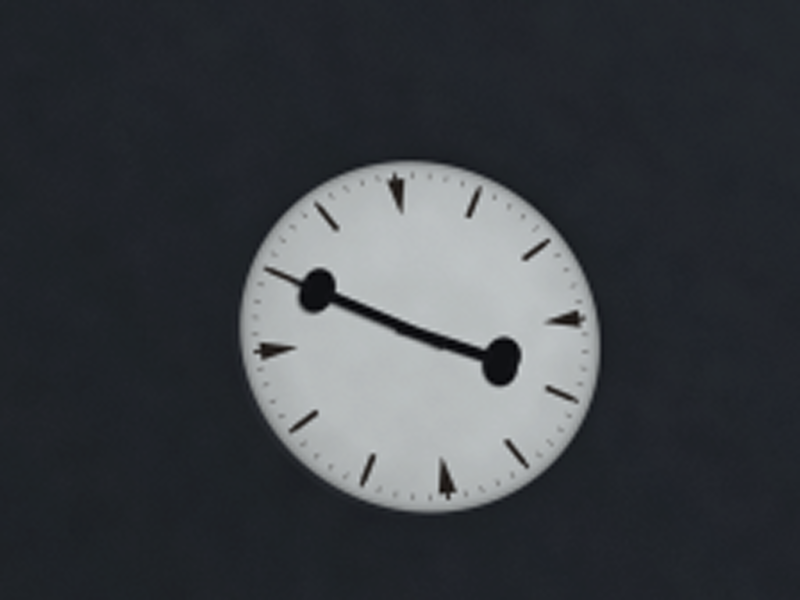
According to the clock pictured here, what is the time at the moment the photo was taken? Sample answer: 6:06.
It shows 3:50
